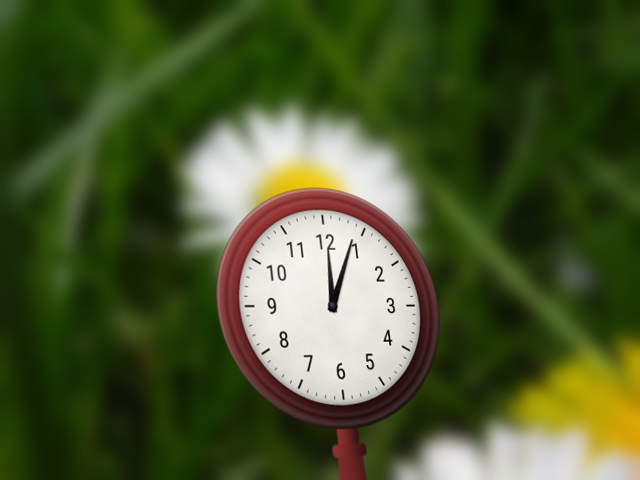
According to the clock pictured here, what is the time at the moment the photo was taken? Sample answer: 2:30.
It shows 12:04
